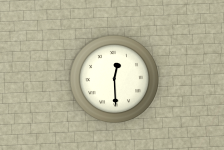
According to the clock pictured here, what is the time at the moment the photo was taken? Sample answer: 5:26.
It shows 12:30
